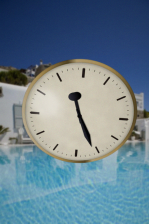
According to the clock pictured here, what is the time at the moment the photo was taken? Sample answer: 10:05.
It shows 11:26
